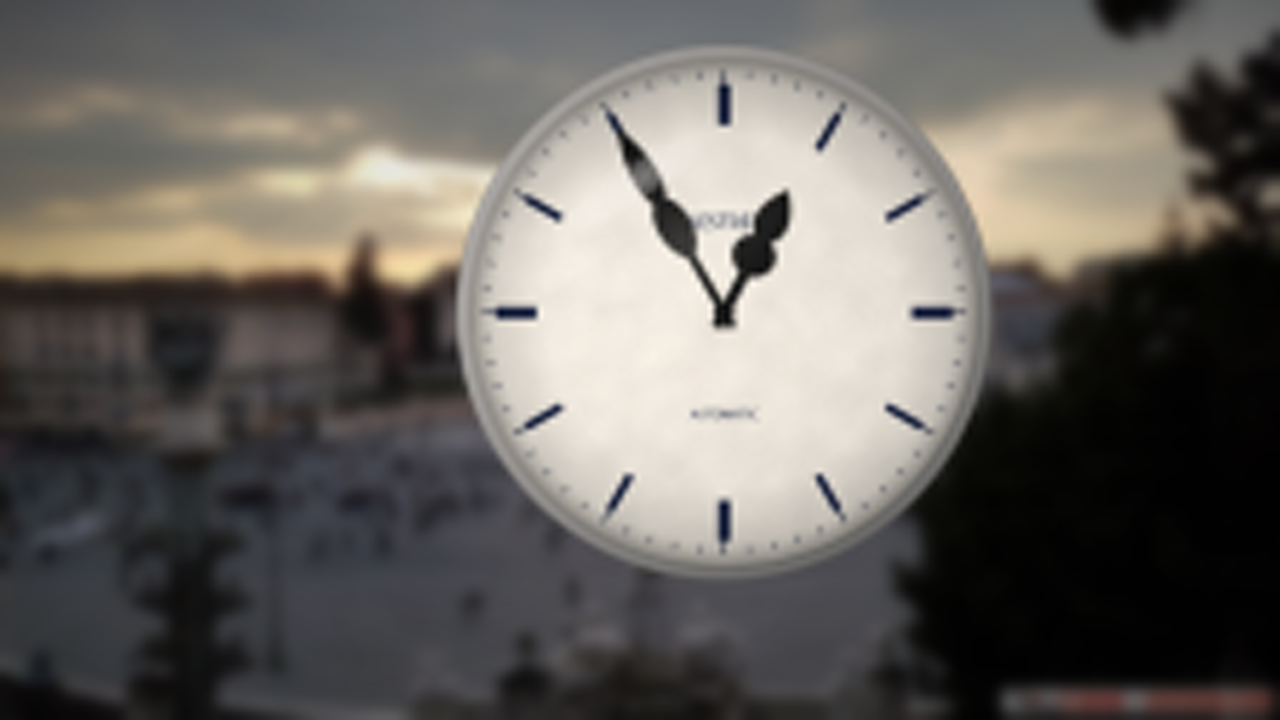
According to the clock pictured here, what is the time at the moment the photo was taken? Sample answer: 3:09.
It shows 12:55
